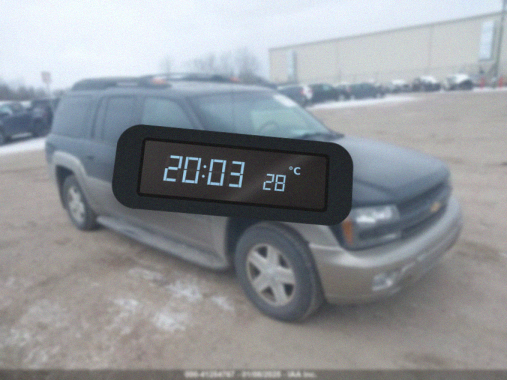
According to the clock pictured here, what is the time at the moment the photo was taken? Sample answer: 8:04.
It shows 20:03
